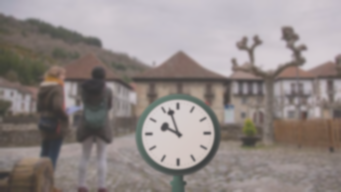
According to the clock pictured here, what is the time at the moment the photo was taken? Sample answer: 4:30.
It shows 9:57
